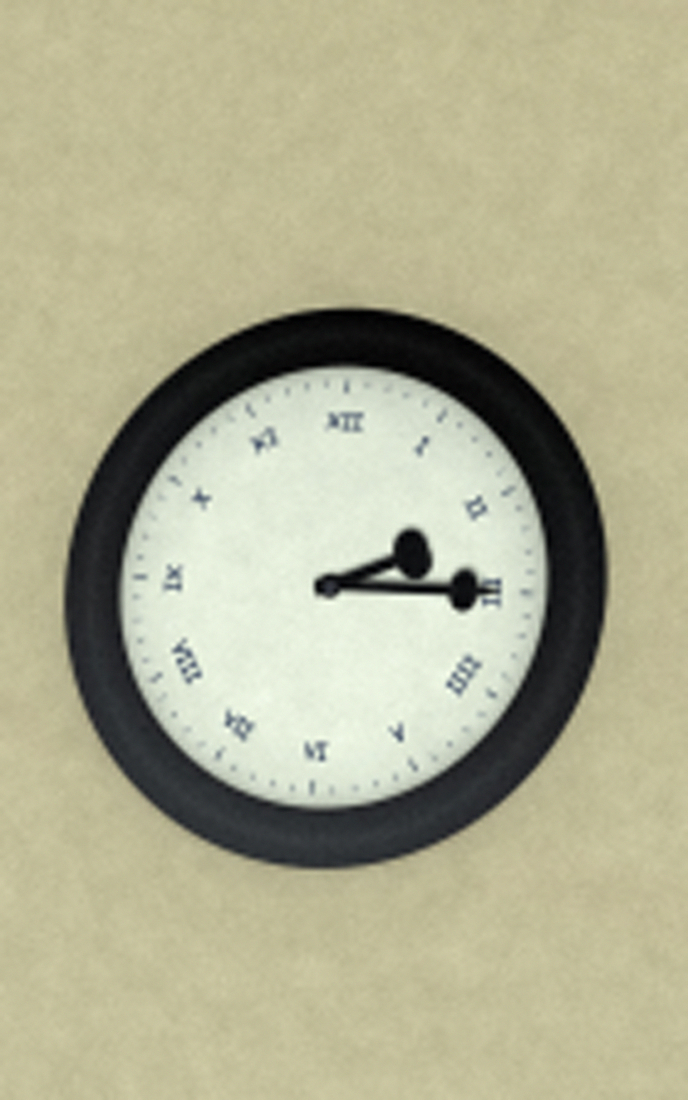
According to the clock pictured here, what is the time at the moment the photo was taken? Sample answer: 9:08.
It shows 2:15
